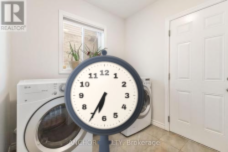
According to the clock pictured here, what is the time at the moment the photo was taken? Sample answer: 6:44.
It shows 6:35
